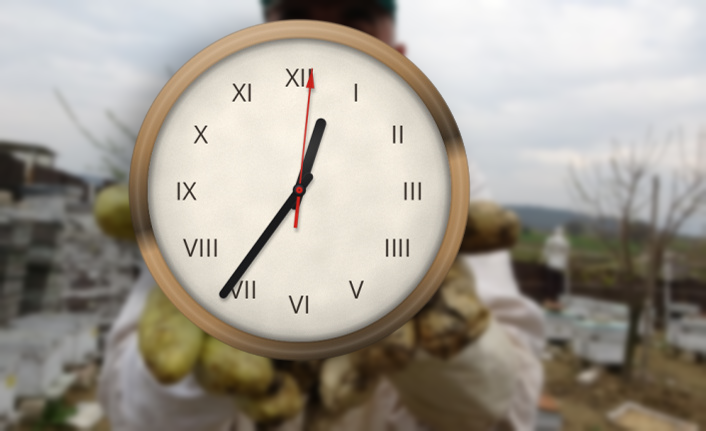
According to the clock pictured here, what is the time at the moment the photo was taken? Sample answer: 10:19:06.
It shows 12:36:01
